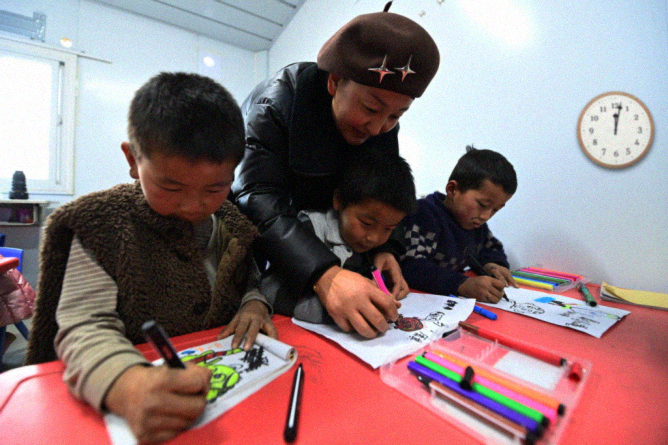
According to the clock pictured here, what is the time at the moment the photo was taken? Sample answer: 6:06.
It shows 12:02
